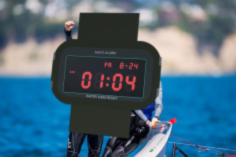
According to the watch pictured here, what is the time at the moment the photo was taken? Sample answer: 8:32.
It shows 1:04
